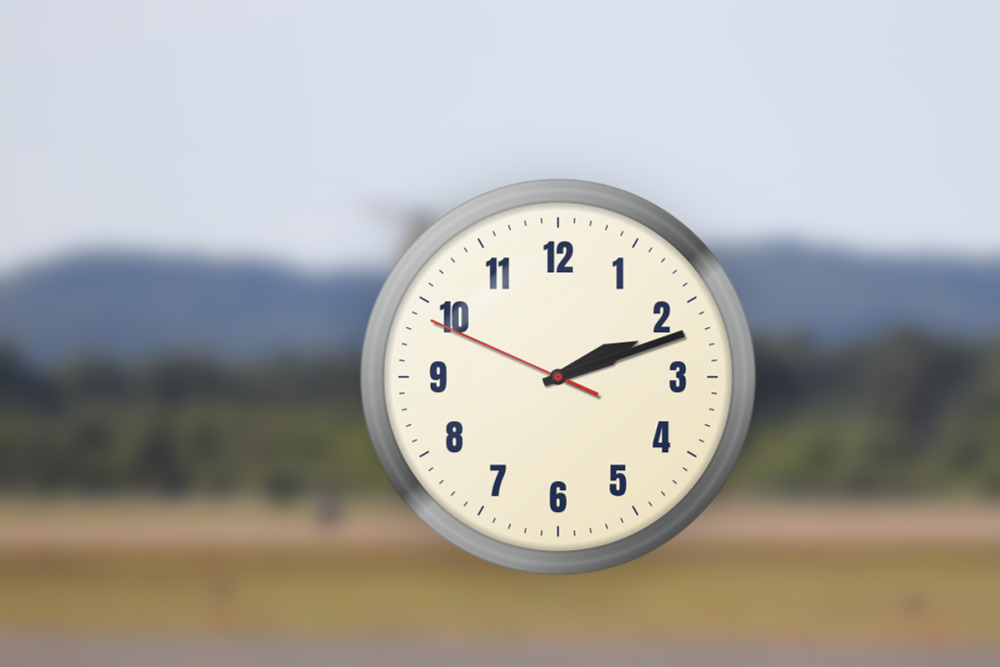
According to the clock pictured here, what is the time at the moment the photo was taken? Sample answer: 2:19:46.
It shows 2:11:49
